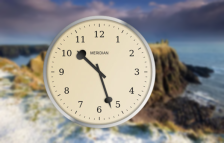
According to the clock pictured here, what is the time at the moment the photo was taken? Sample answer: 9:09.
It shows 10:27
